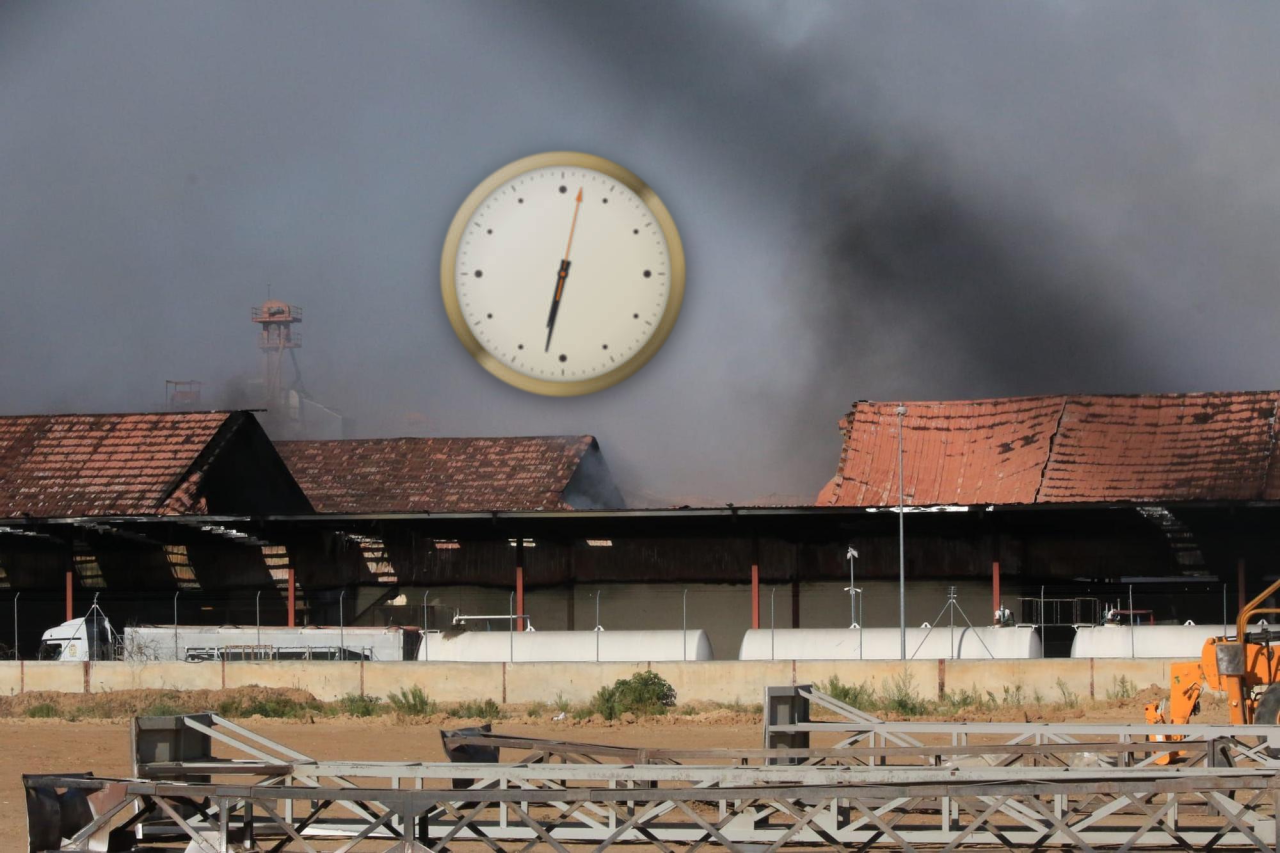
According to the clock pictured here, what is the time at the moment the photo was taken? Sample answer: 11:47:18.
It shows 6:32:02
